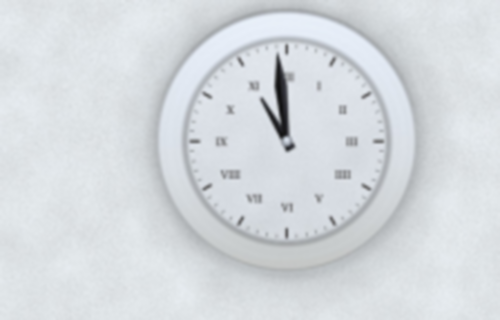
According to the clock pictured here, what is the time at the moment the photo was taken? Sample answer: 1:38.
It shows 10:59
